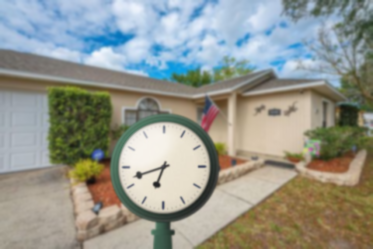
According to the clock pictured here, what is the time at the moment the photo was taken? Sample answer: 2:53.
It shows 6:42
